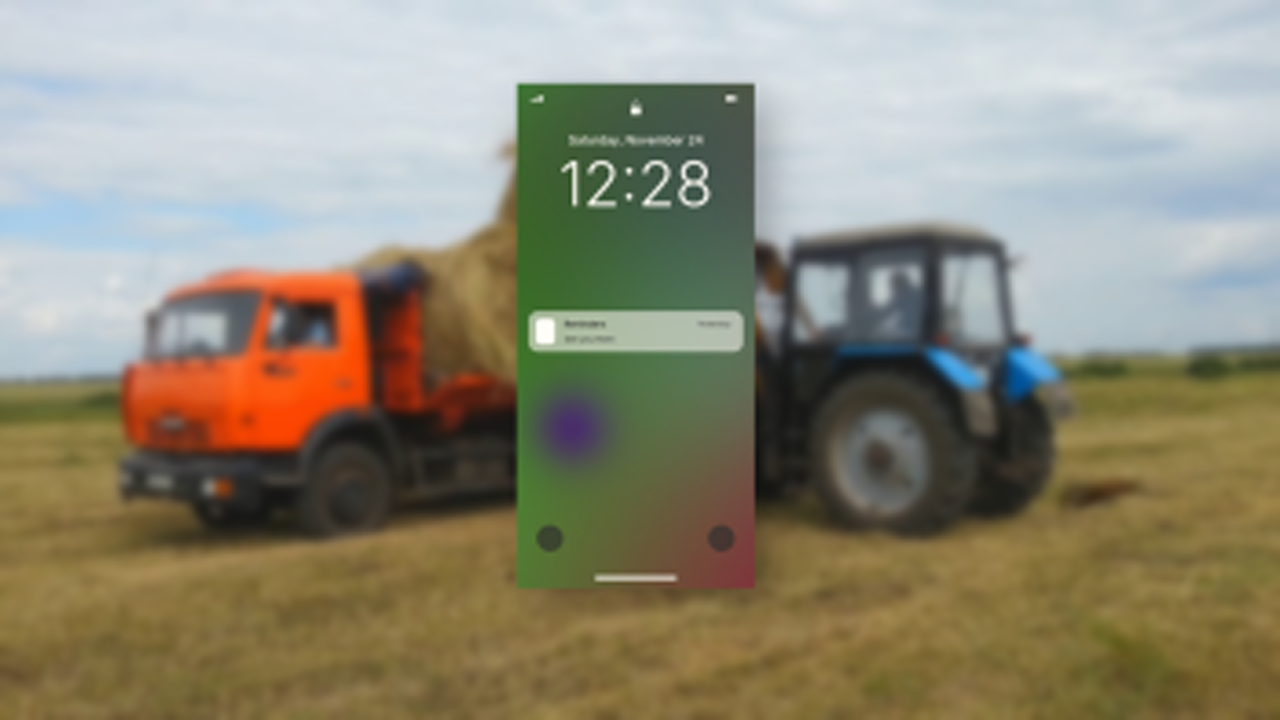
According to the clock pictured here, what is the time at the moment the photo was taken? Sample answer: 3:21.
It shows 12:28
